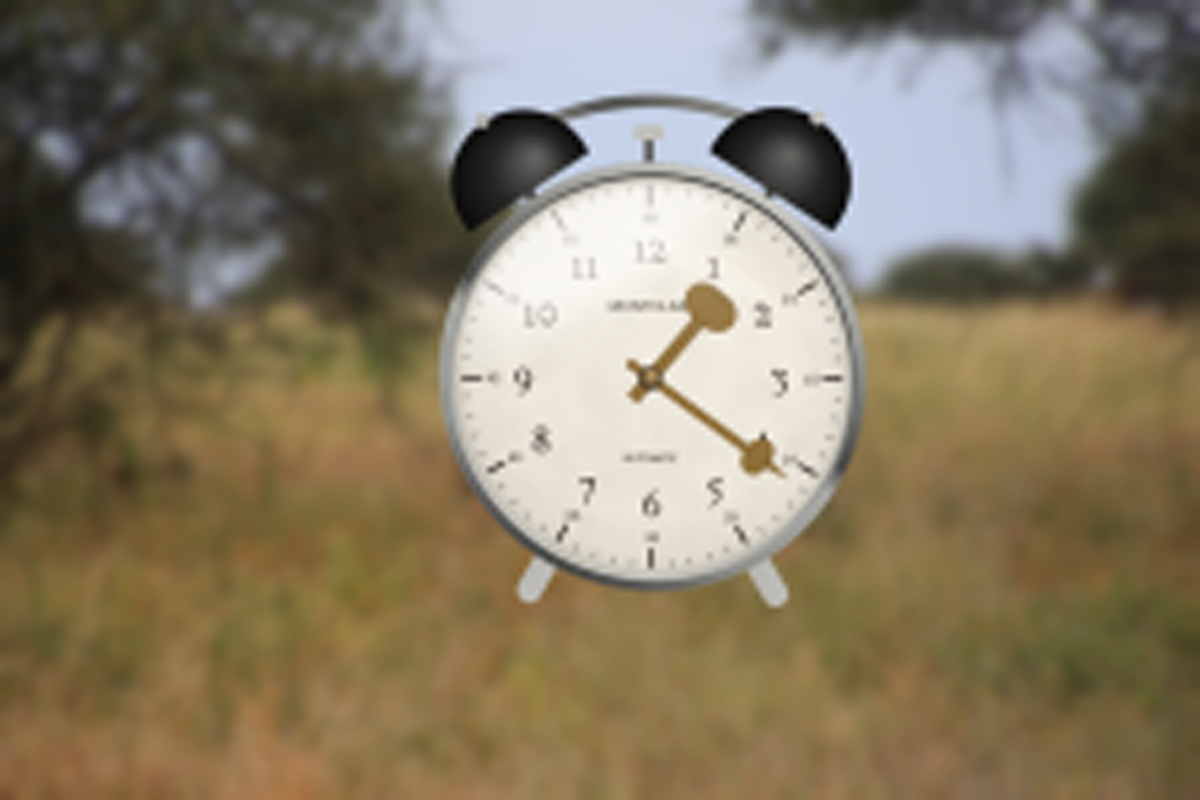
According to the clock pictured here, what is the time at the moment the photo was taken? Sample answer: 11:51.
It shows 1:21
